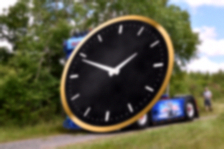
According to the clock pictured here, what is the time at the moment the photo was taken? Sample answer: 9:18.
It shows 1:49
